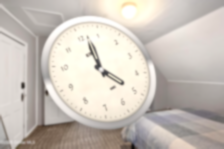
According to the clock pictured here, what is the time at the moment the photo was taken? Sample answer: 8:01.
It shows 5:02
